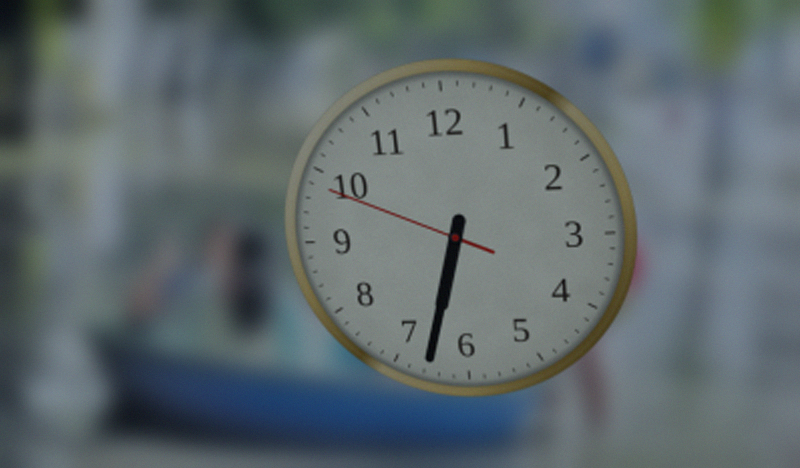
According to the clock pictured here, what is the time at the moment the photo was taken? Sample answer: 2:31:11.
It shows 6:32:49
